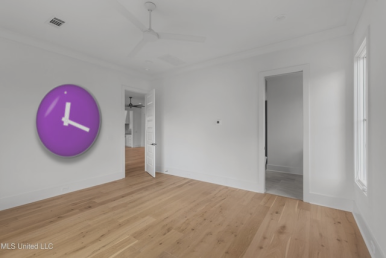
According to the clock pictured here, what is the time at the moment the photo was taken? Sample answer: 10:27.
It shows 12:19
